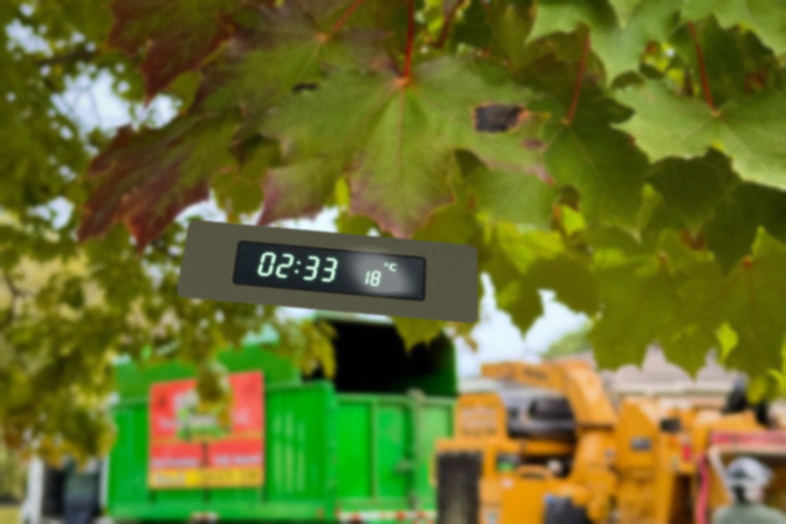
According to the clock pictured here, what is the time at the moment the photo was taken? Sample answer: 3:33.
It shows 2:33
